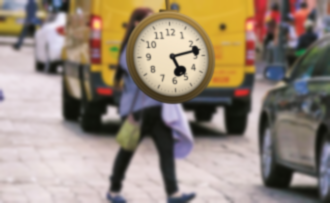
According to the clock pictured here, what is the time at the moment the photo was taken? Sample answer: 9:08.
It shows 5:13
